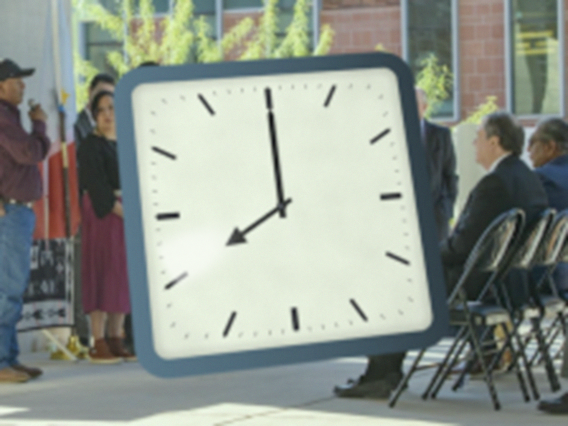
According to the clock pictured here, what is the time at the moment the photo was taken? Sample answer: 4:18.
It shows 8:00
